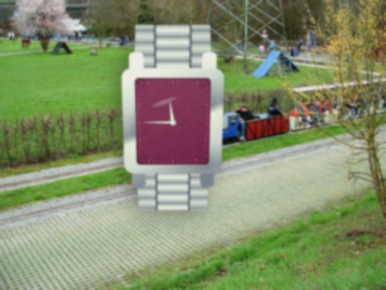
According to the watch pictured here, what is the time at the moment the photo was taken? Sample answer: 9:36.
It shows 11:45
